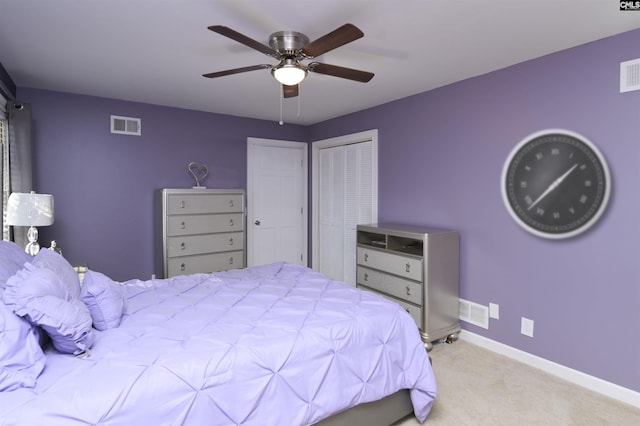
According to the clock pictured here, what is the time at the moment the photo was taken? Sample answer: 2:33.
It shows 1:38
